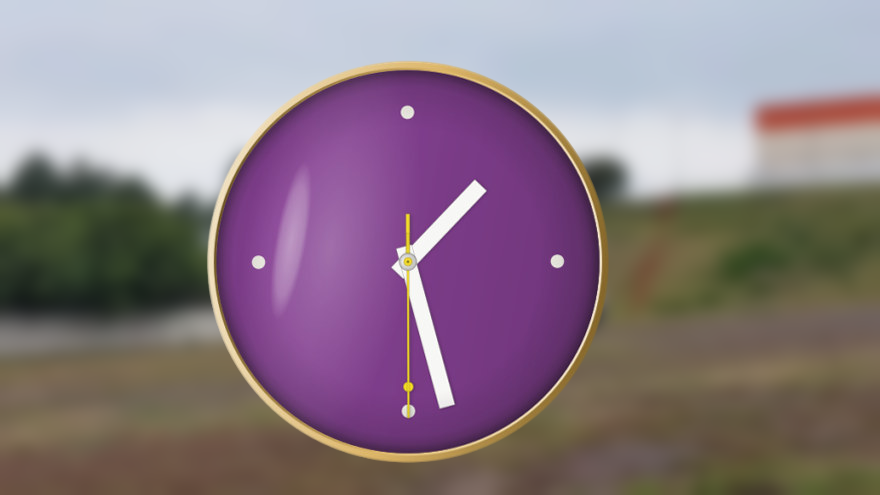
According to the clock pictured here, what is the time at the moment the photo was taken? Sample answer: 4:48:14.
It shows 1:27:30
